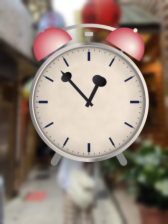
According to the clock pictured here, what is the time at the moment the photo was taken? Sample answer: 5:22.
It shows 12:53
